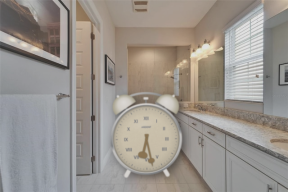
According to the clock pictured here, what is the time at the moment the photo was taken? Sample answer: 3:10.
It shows 6:28
